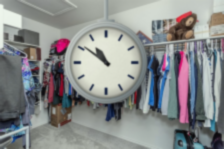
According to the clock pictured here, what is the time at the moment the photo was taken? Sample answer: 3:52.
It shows 10:51
